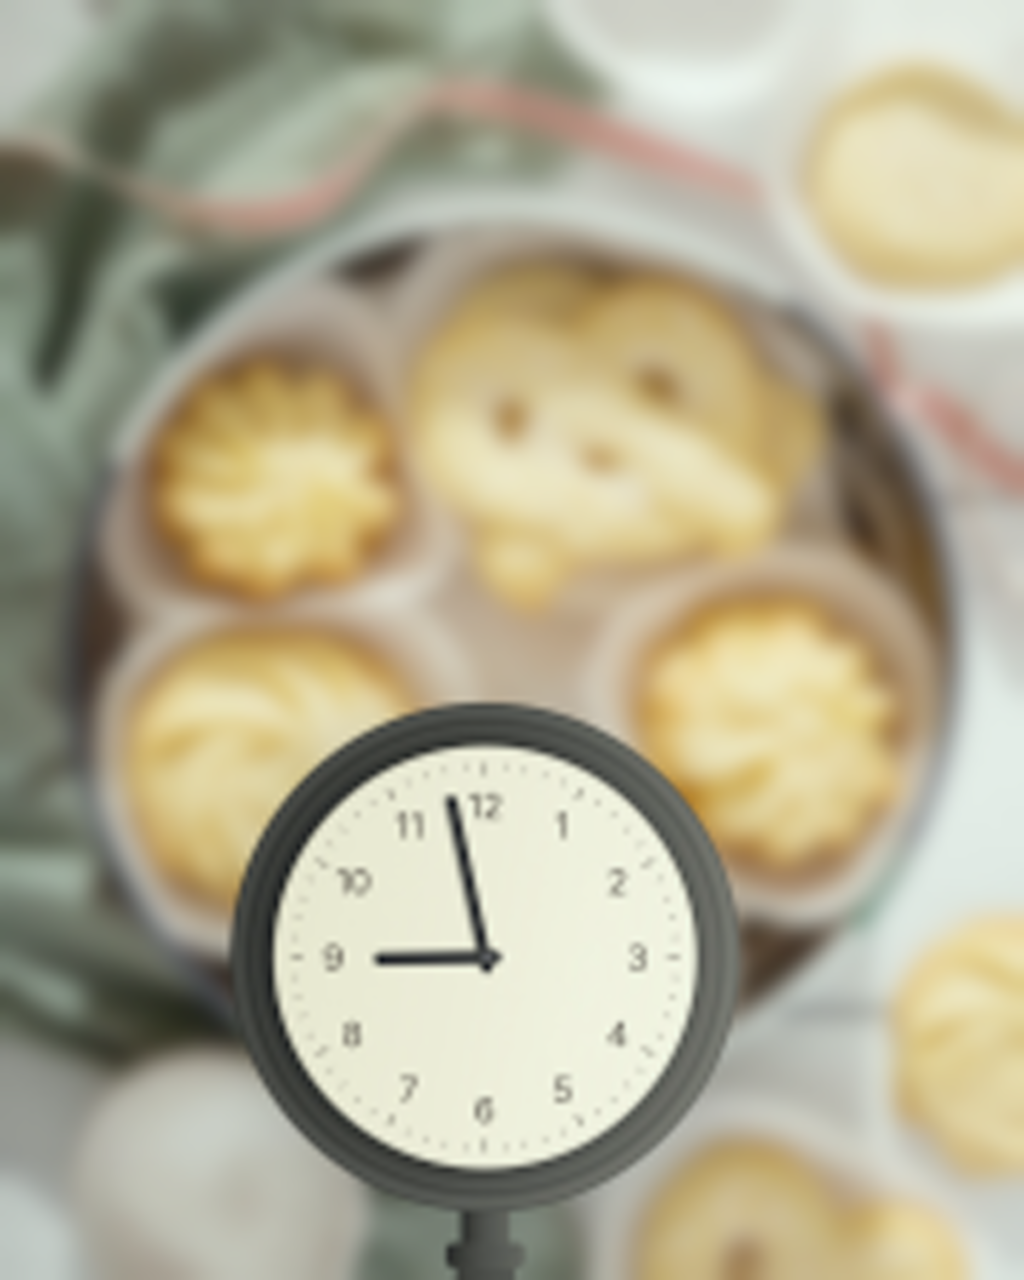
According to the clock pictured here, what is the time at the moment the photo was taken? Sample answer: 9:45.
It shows 8:58
